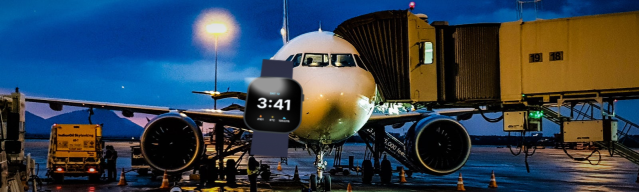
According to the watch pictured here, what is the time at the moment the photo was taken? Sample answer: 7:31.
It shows 3:41
